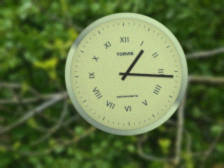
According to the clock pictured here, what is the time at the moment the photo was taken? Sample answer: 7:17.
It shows 1:16
